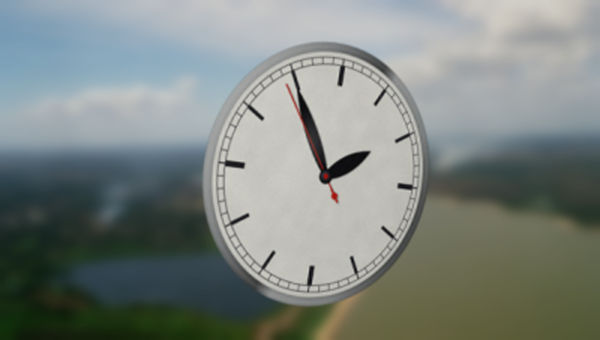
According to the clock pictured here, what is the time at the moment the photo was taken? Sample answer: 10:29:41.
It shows 1:54:54
